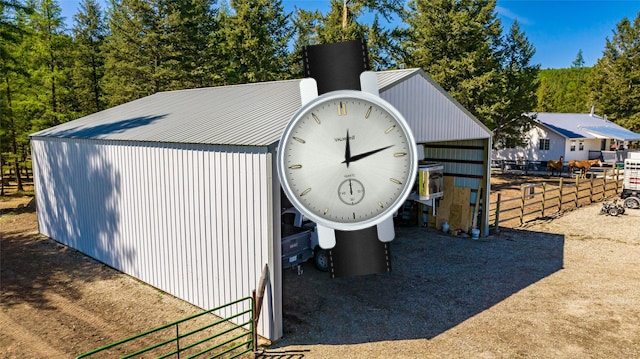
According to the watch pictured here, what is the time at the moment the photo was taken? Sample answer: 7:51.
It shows 12:13
